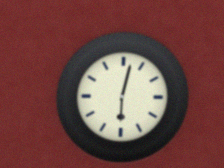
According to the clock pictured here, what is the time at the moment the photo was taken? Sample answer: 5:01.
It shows 6:02
